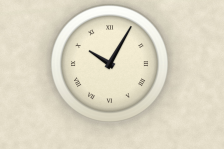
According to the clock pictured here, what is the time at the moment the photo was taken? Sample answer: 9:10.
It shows 10:05
